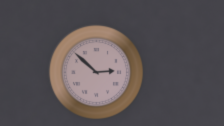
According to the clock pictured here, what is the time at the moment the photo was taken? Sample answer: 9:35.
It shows 2:52
